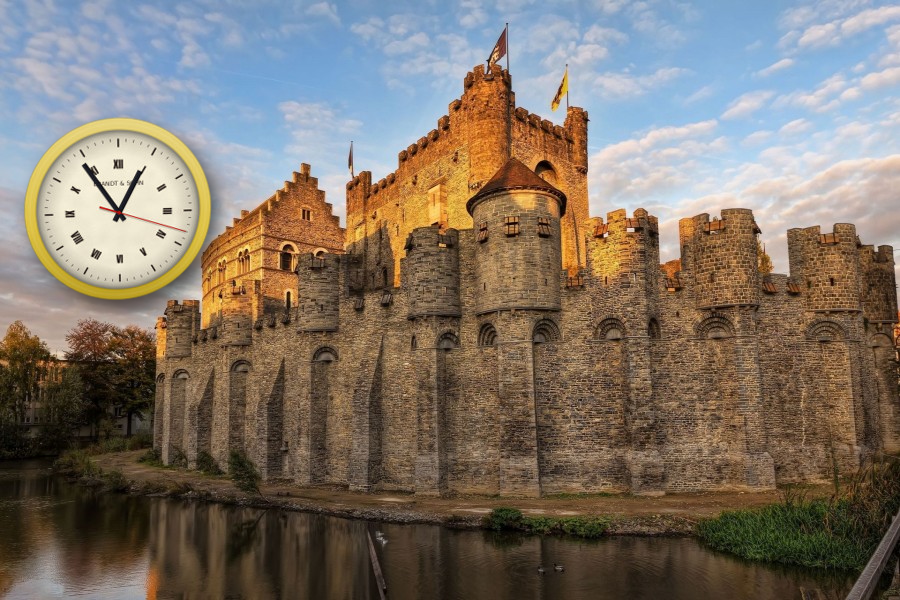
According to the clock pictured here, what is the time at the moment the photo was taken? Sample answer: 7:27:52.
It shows 12:54:18
